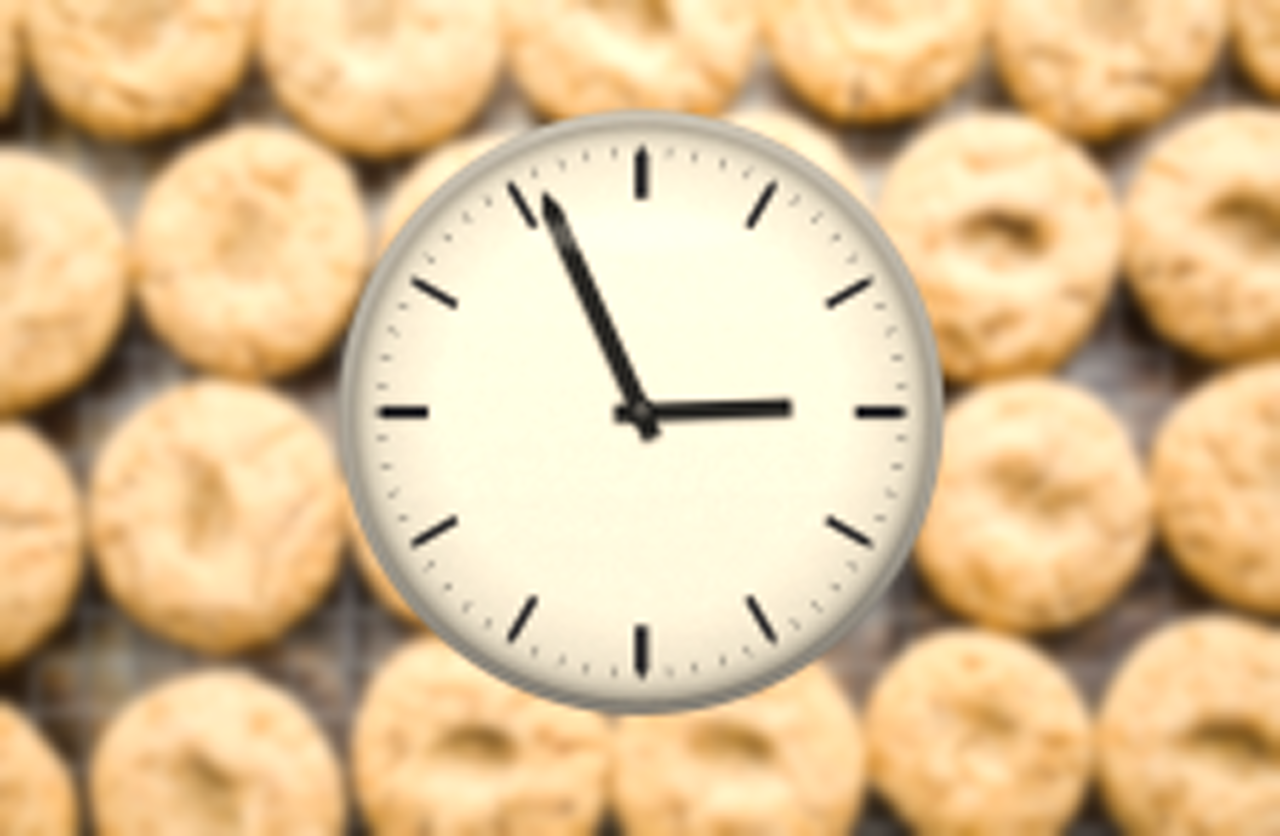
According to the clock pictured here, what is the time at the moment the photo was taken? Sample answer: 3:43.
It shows 2:56
